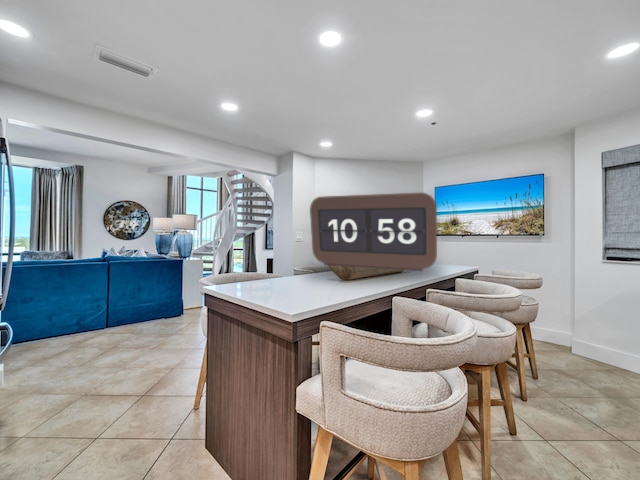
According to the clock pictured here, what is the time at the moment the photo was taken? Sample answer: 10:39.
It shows 10:58
